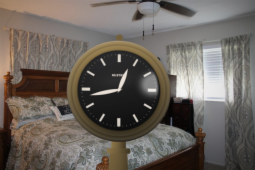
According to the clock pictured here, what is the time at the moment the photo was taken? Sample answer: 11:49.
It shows 12:43
